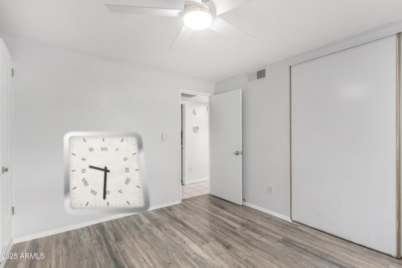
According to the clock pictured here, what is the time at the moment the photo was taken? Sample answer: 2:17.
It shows 9:31
